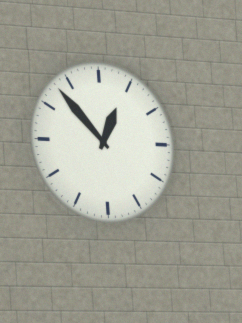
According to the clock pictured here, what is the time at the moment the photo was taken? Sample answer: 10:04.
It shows 12:53
